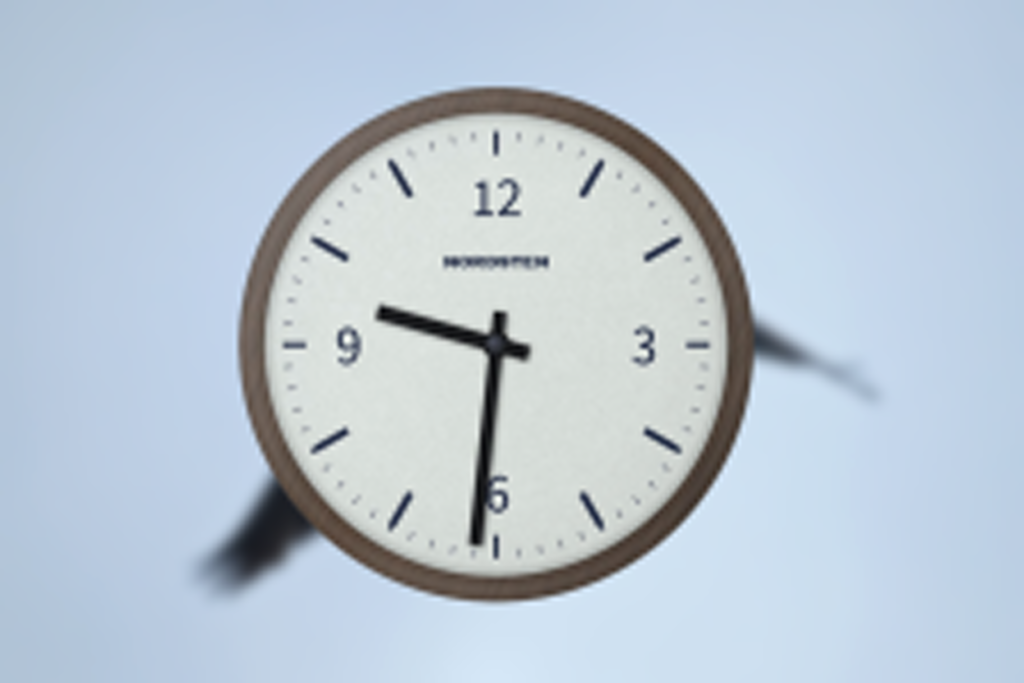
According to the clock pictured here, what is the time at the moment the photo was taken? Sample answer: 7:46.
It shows 9:31
